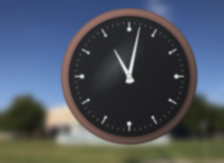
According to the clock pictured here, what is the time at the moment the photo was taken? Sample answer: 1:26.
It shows 11:02
